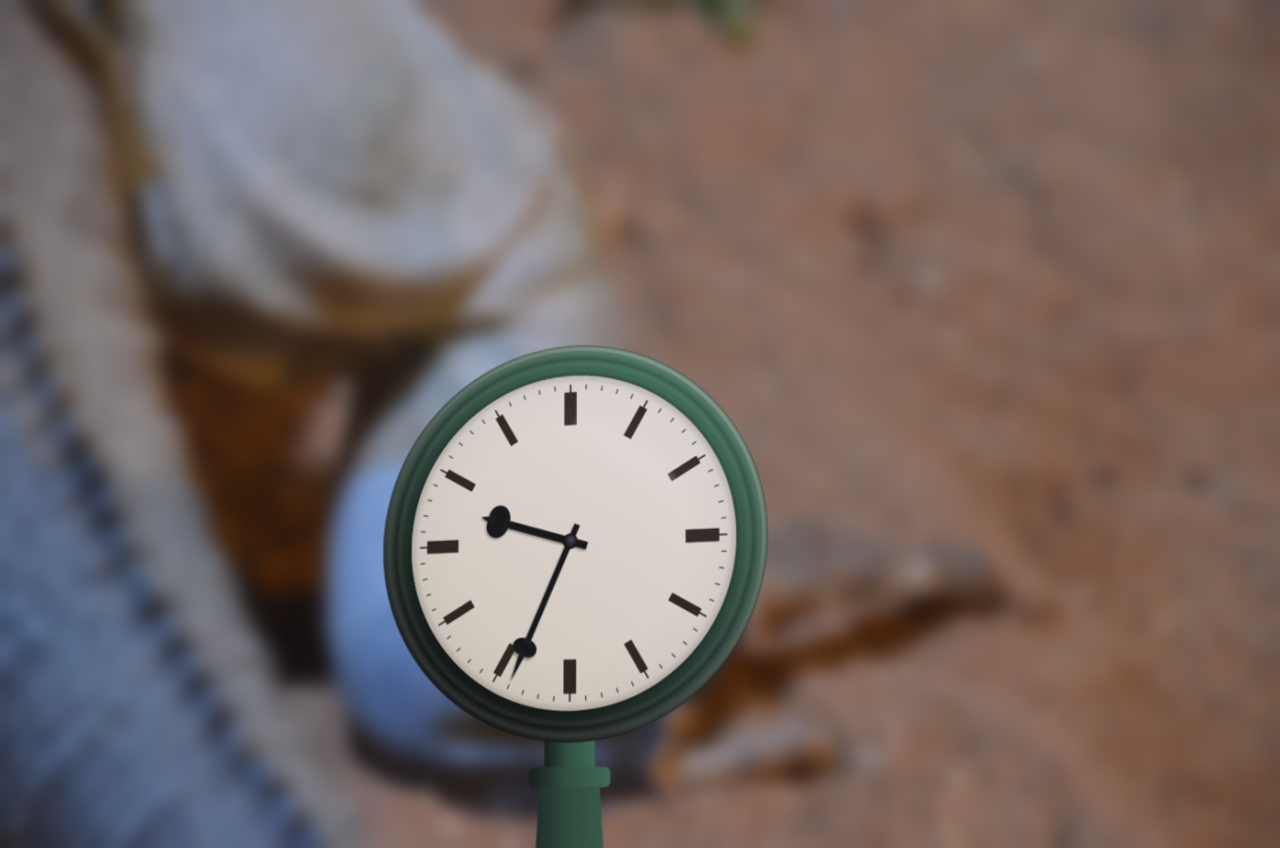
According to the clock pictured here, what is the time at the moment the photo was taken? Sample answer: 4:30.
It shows 9:34
